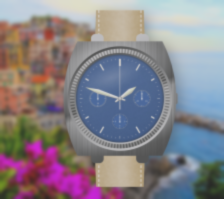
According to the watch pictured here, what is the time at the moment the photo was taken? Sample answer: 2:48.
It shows 1:48
